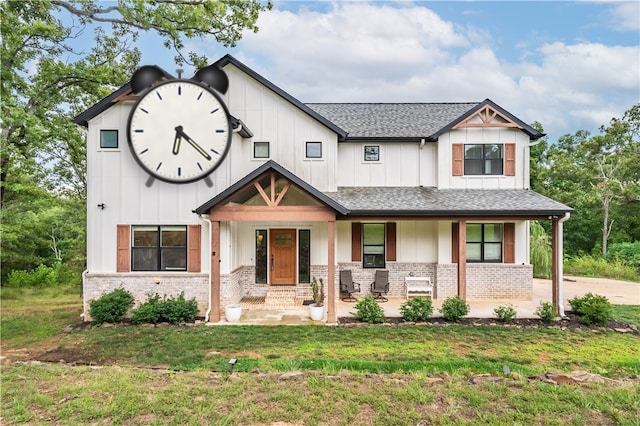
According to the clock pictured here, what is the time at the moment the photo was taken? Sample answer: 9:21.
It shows 6:22
